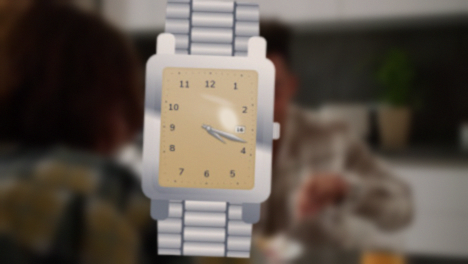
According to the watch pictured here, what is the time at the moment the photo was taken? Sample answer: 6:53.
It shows 4:18
